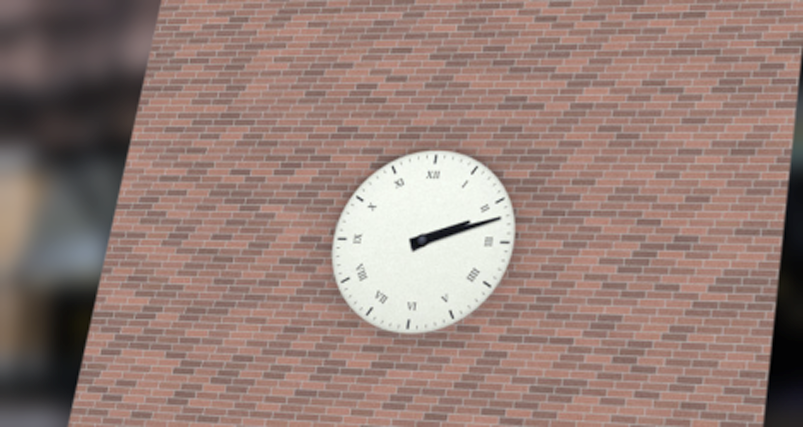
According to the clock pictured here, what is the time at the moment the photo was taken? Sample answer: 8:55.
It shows 2:12
